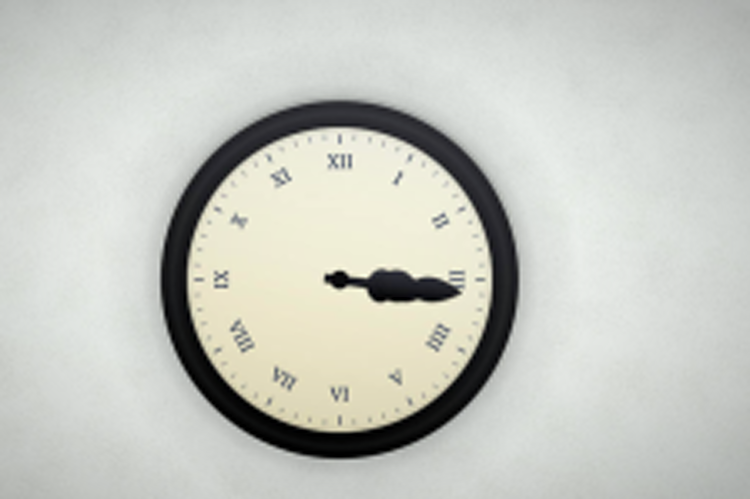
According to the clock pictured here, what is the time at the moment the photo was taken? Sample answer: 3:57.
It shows 3:16
